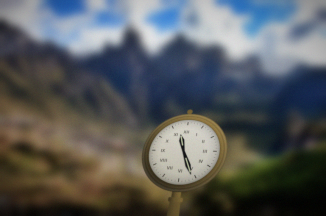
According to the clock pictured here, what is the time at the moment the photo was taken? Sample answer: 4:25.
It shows 11:26
